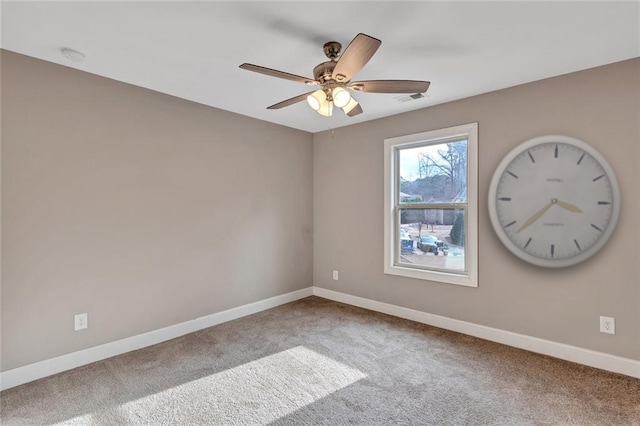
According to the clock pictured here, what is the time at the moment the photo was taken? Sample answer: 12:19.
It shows 3:38
